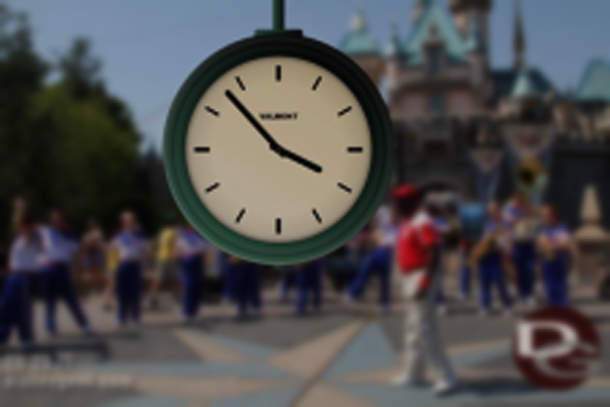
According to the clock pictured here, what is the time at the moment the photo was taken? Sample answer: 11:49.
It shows 3:53
